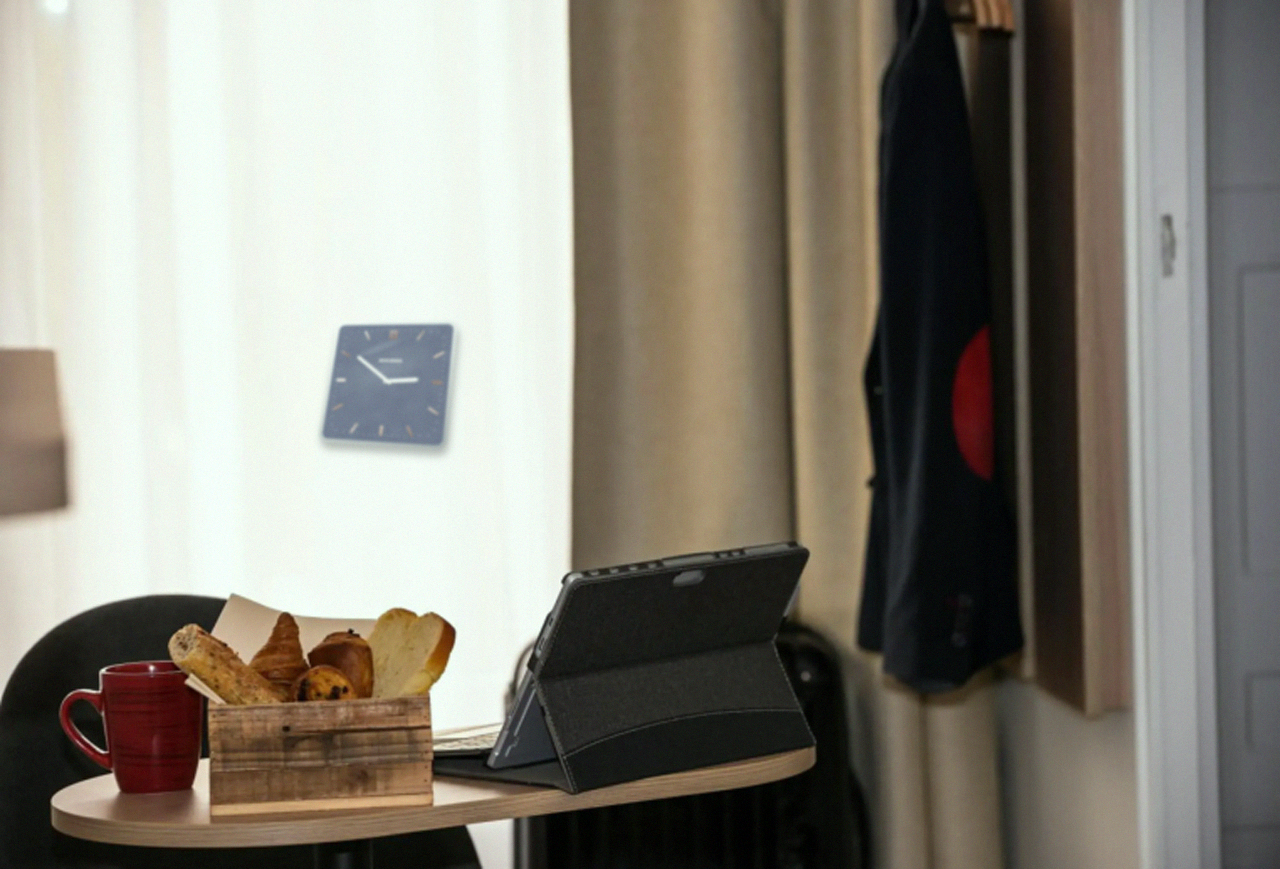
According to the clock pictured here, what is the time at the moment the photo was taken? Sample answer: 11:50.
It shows 2:51
